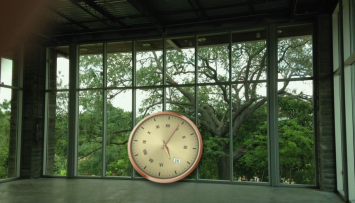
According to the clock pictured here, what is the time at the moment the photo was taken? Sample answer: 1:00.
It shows 5:04
